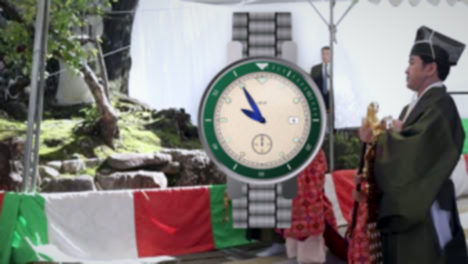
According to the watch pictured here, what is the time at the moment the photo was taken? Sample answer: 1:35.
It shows 9:55
